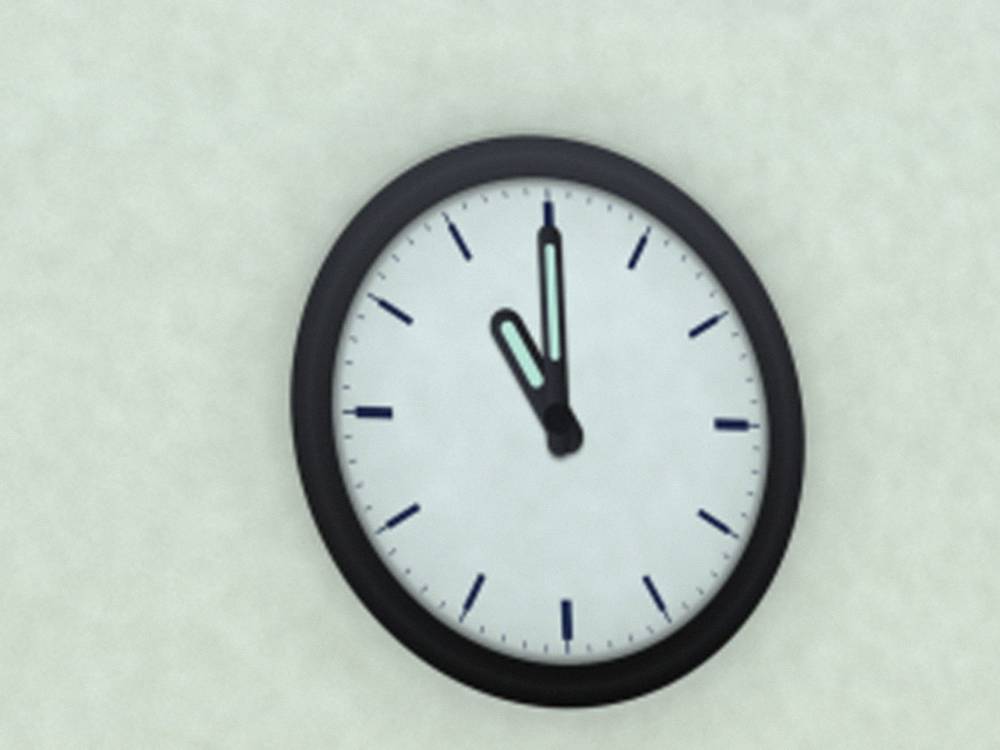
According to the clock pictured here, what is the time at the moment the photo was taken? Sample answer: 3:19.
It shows 11:00
